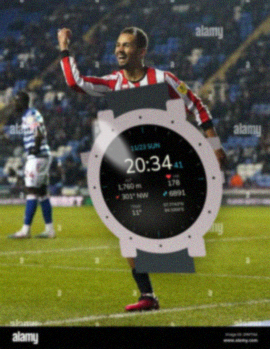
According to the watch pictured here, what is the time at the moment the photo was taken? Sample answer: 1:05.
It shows 20:34
